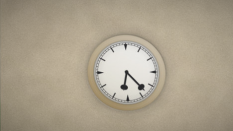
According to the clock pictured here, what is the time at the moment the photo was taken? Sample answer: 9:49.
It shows 6:23
